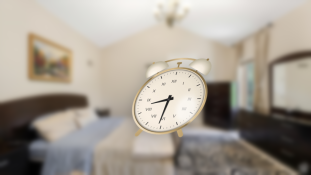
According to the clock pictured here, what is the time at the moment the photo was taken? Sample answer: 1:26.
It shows 8:31
